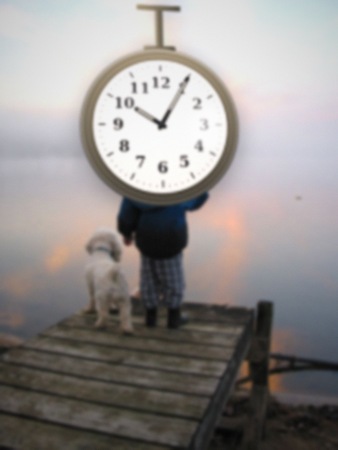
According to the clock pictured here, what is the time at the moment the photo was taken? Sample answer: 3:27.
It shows 10:05
